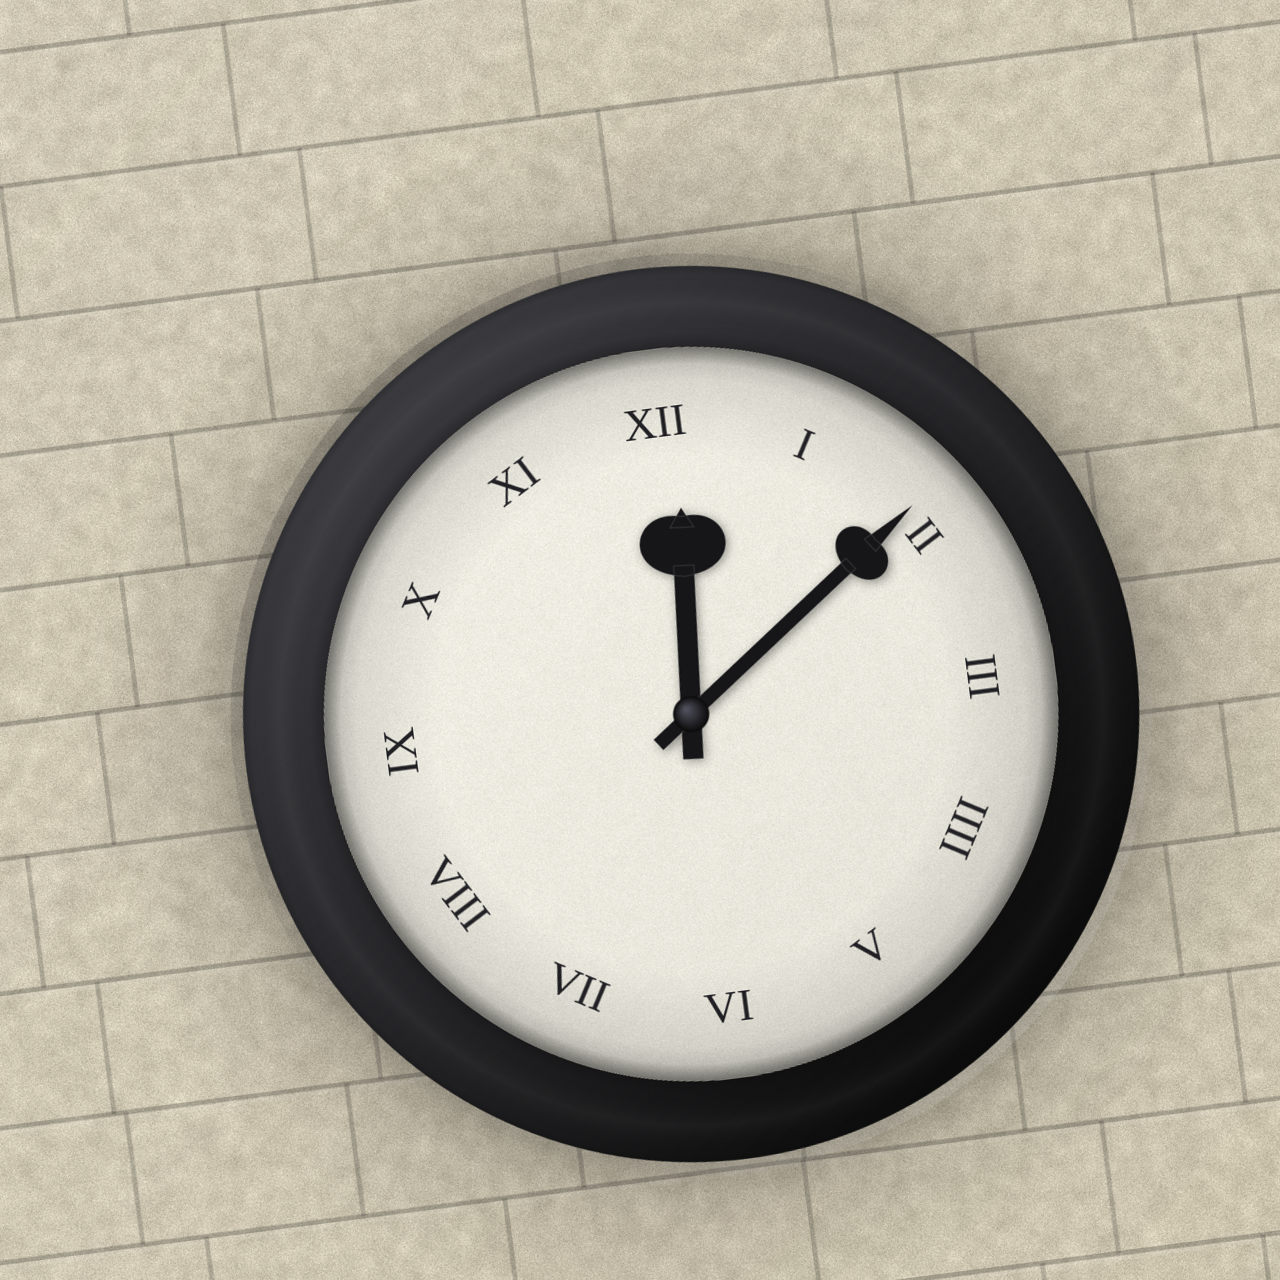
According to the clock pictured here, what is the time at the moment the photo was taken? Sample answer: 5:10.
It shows 12:09
